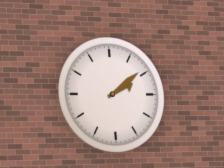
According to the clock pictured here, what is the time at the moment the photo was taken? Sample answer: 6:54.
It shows 2:09
